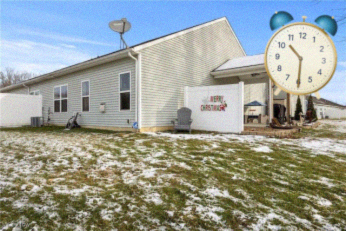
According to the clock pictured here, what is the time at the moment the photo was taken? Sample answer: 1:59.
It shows 10:30
